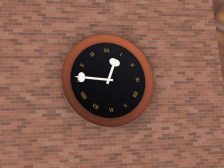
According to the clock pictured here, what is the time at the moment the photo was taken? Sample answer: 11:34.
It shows 12:46
